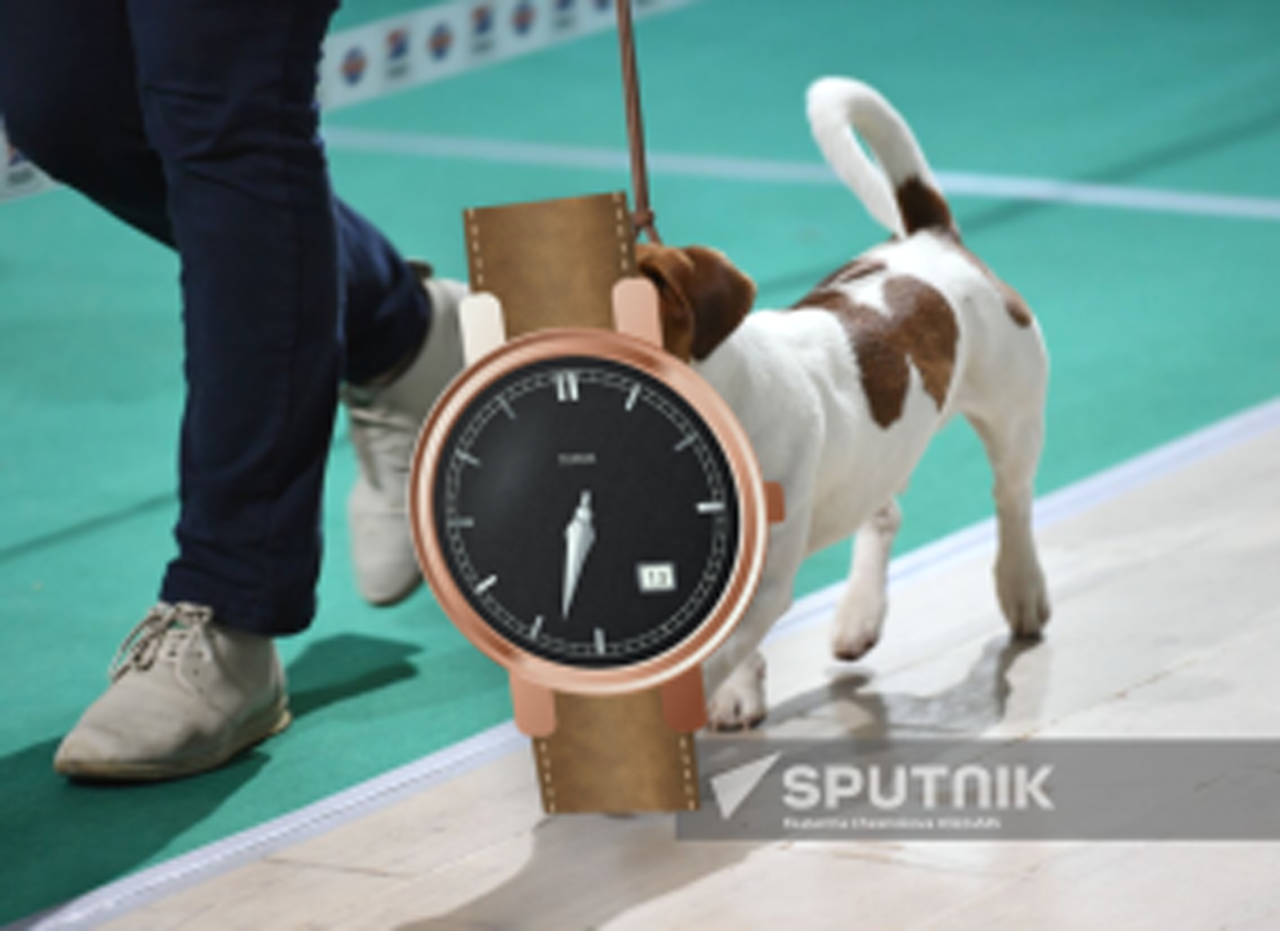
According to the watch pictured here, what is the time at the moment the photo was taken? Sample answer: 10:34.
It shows 6:33
